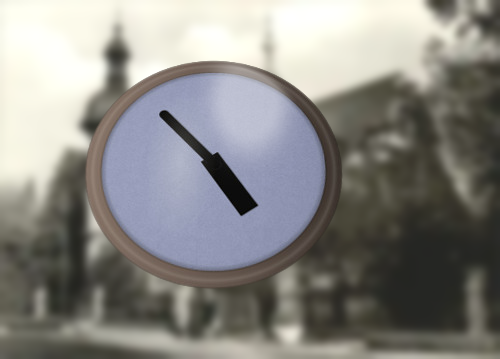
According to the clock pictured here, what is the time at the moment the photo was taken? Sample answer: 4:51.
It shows 4:53
